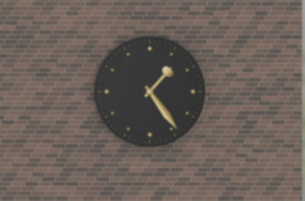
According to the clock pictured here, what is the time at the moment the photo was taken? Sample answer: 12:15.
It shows 1:24
